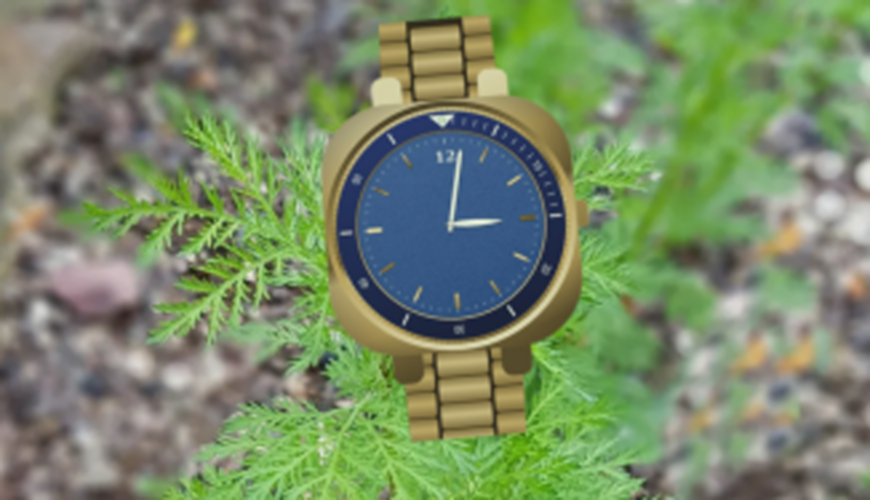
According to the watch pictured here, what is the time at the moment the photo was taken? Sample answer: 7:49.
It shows 3:02
